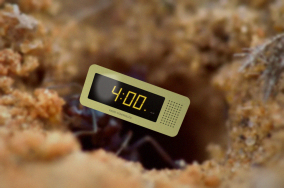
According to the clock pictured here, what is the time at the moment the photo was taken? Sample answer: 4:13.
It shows 4:00
